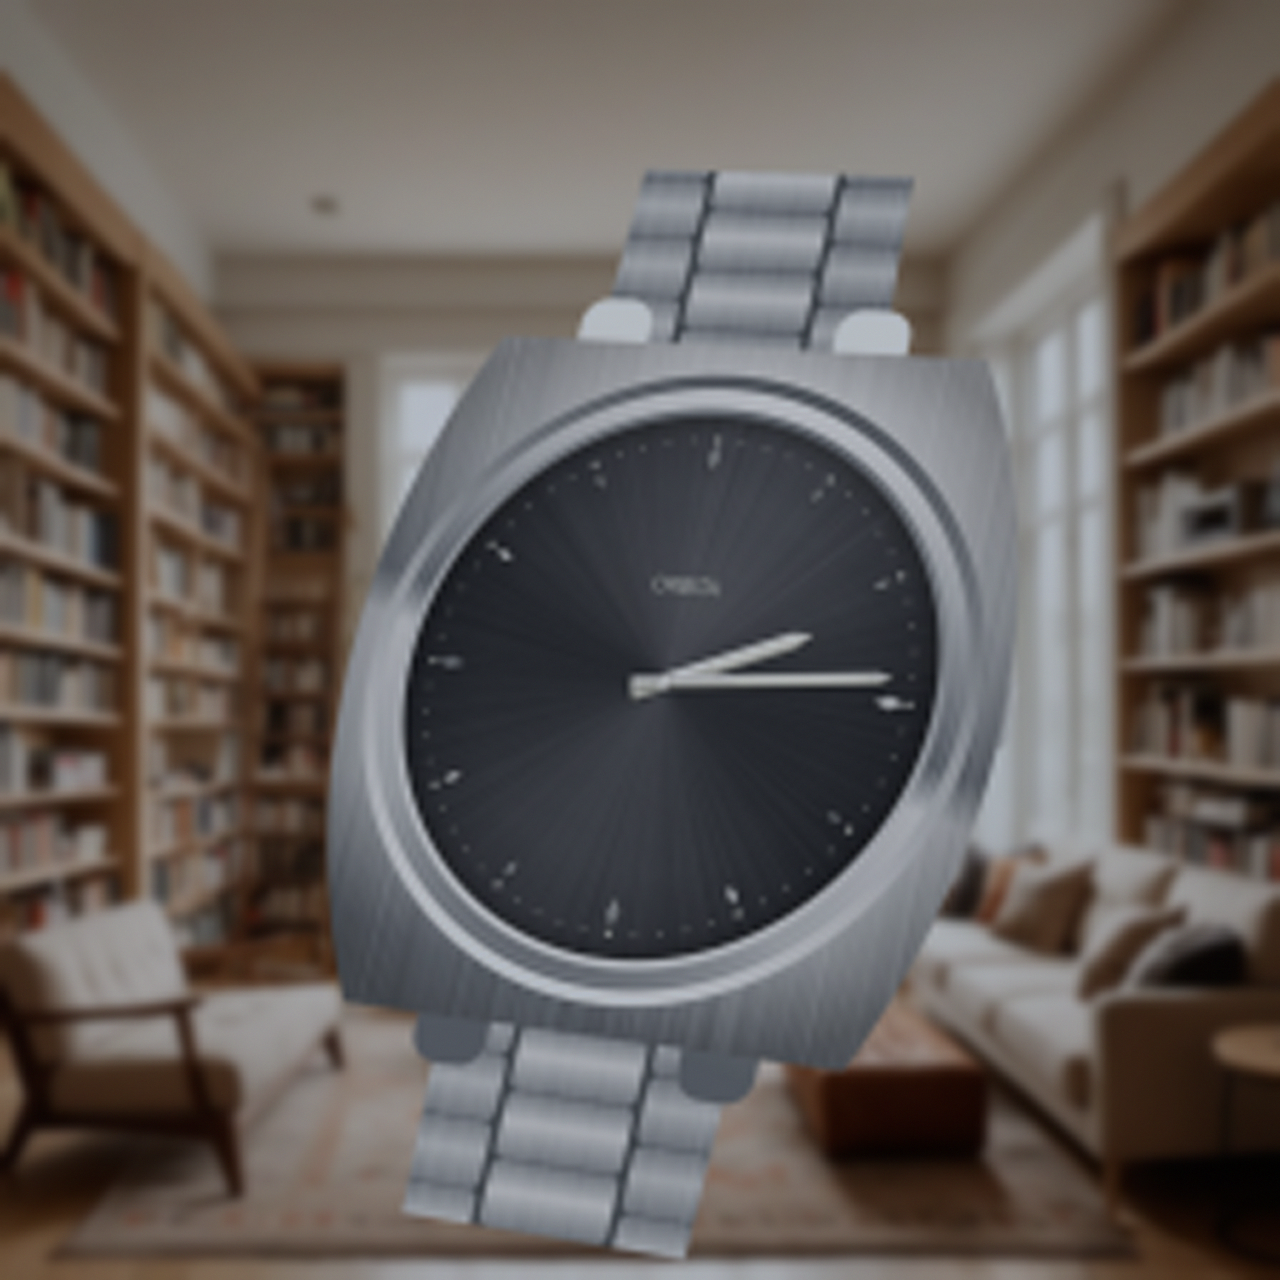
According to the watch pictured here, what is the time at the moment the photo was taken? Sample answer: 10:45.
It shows 2:14
